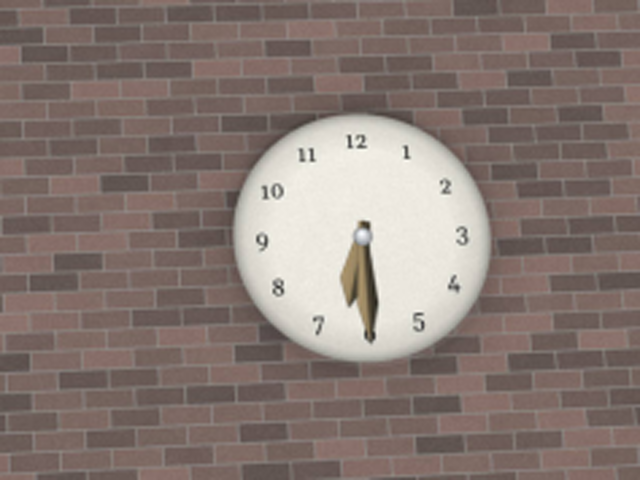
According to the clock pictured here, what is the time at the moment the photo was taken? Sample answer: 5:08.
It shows 6:30
